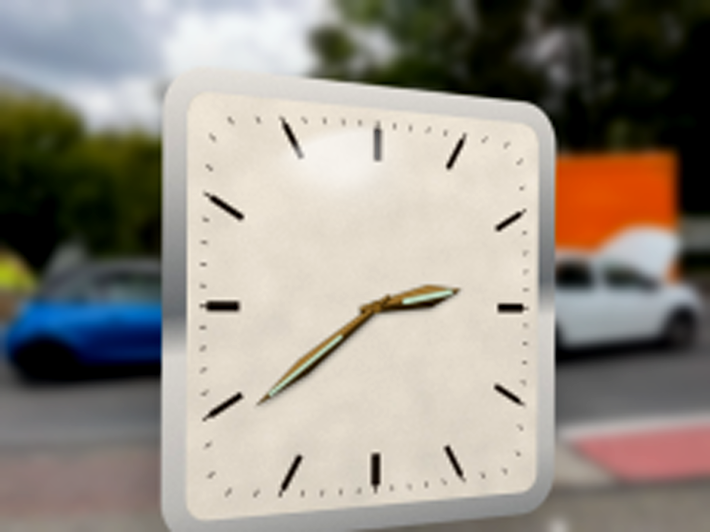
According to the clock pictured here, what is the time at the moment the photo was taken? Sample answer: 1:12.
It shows 2:39
